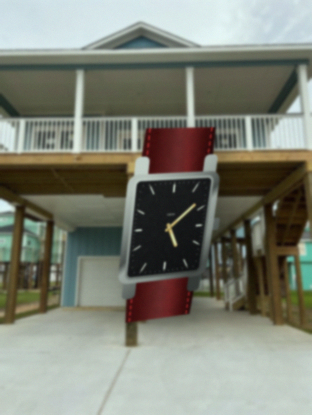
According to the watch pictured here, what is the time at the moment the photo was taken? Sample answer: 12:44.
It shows 5:08
